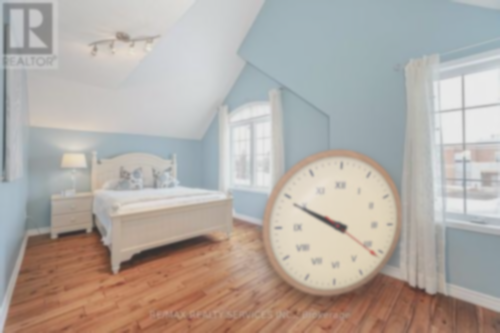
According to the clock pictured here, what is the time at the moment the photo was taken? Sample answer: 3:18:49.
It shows 9:49:21
